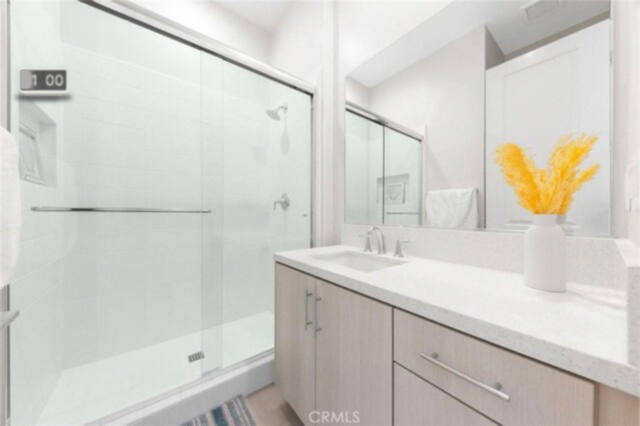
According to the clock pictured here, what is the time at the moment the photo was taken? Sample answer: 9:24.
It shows 1:00
